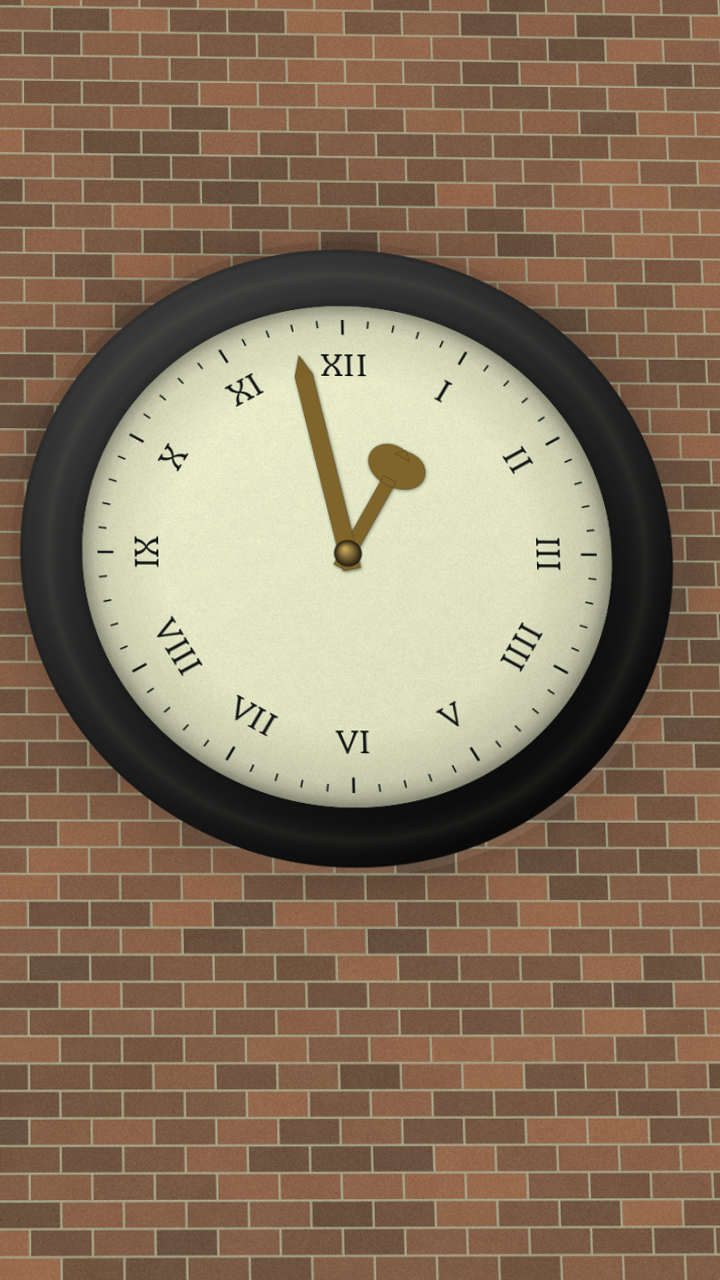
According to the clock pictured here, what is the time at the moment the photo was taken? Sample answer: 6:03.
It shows 12:58
